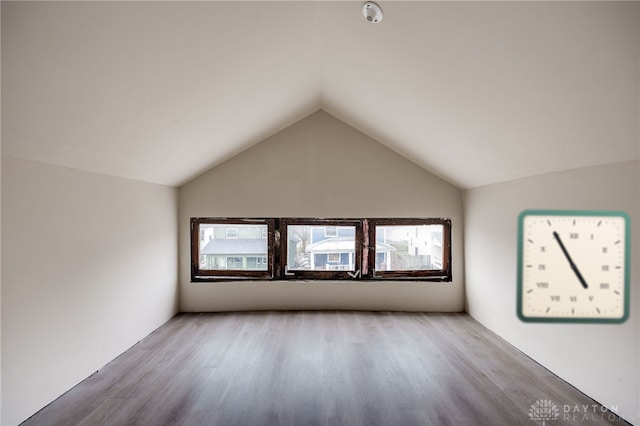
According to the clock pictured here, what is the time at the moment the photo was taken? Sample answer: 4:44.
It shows 4:55
